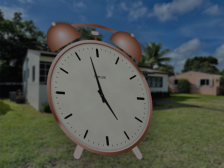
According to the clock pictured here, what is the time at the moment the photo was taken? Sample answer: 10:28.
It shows 4:58
